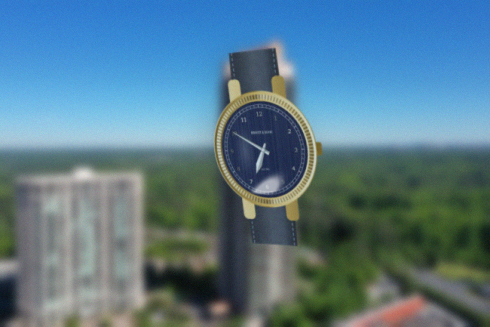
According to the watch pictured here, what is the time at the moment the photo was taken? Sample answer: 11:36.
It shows 6:50
